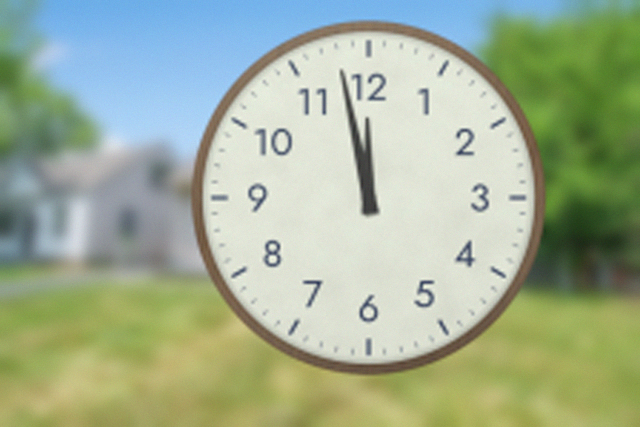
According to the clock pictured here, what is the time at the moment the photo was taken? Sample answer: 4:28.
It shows 11:58
